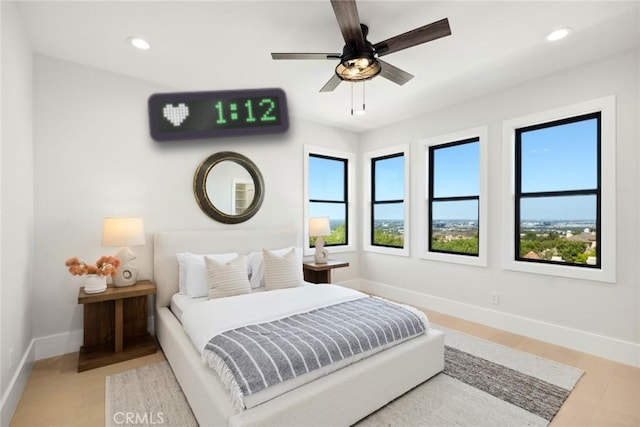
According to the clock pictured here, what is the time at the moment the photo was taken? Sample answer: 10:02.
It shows 1:12
